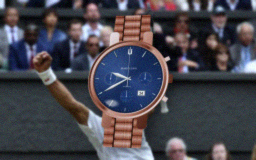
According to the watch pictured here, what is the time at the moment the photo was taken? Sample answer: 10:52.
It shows 9:40
